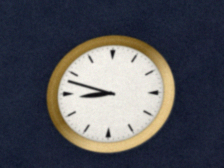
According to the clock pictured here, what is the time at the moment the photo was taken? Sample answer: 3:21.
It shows 8:48
